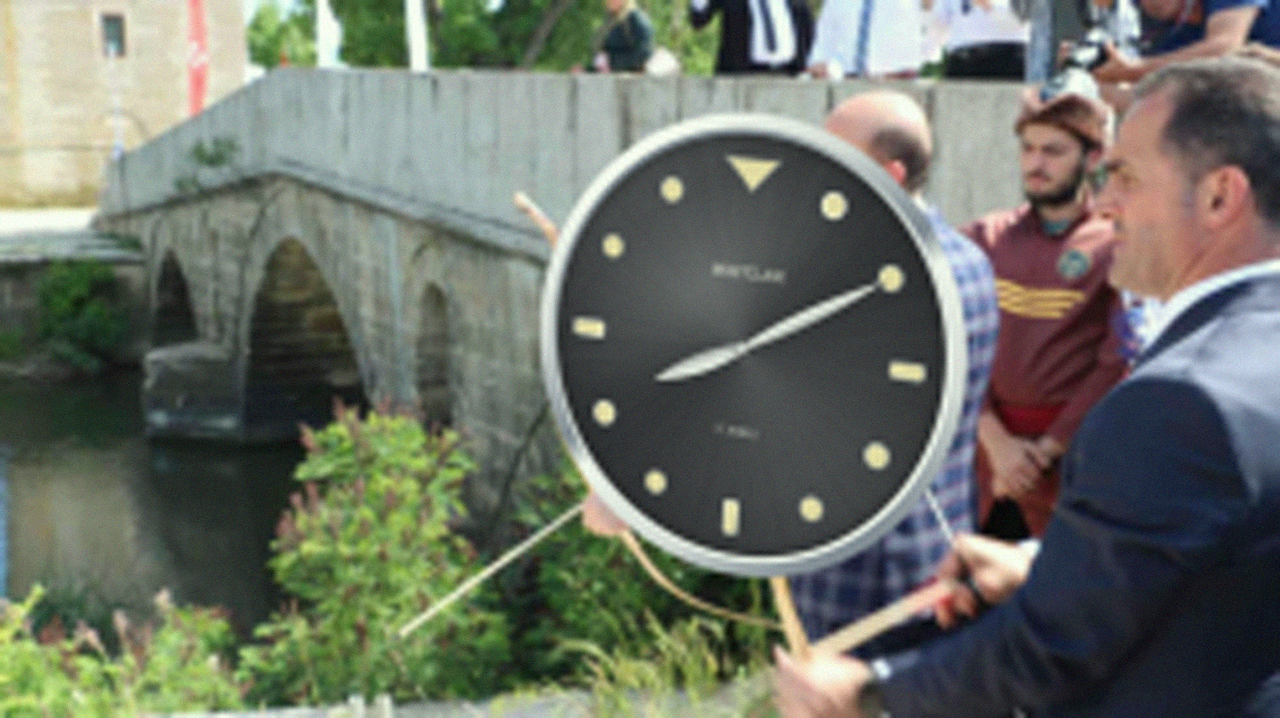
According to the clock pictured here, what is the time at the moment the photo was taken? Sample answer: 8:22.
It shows 8:10
